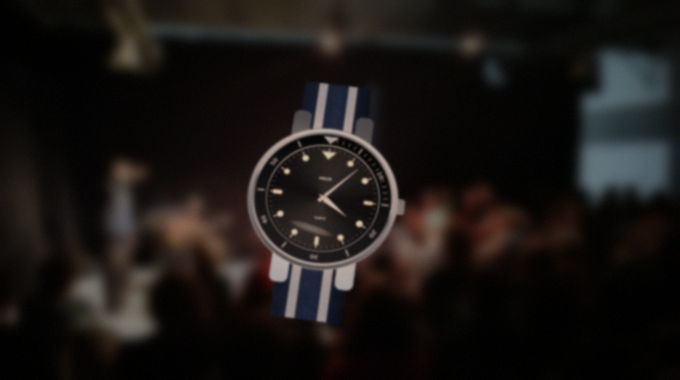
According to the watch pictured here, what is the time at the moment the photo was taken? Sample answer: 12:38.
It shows 4:07
